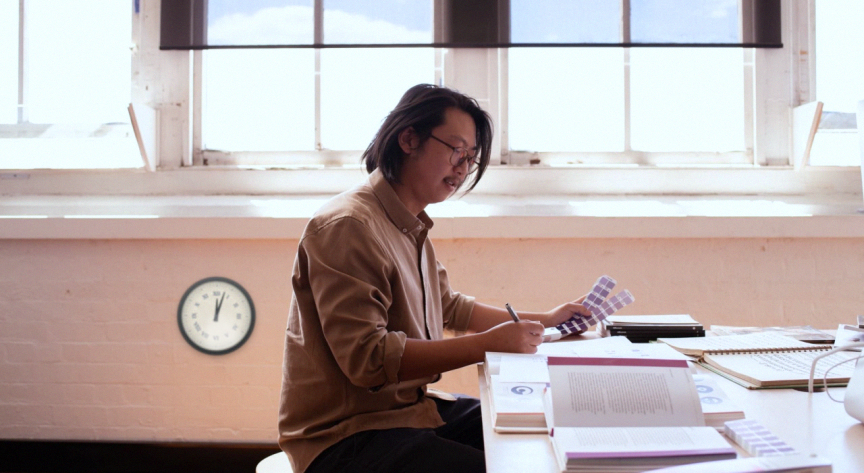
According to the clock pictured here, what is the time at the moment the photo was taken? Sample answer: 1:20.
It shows 12:03
